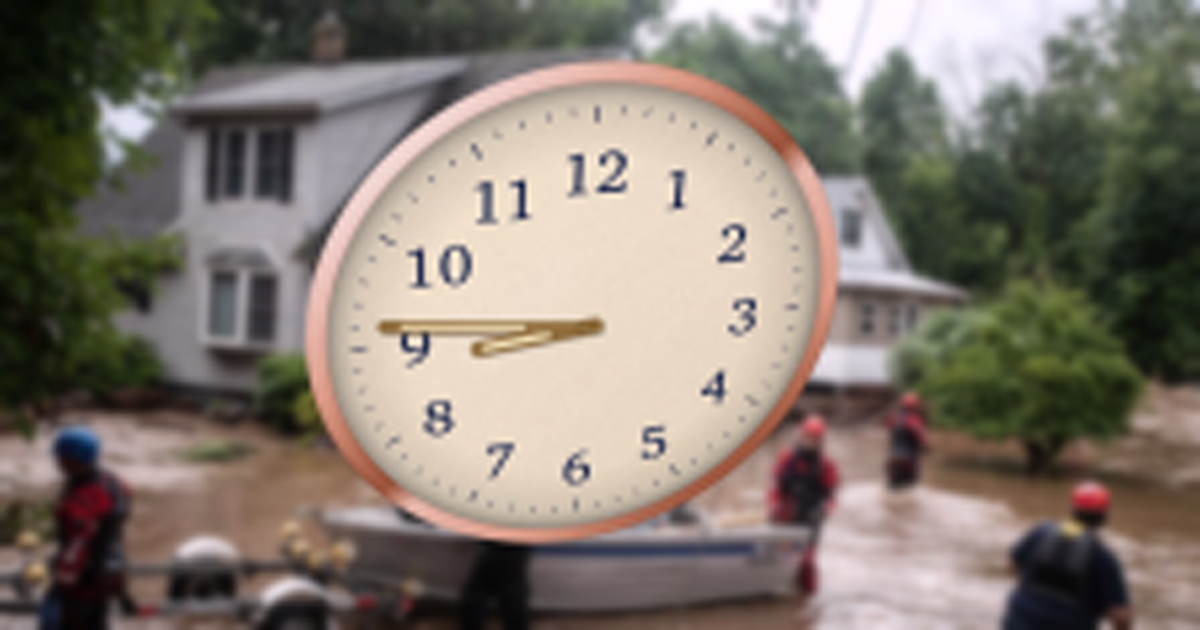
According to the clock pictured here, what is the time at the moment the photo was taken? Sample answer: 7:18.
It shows 8:46
